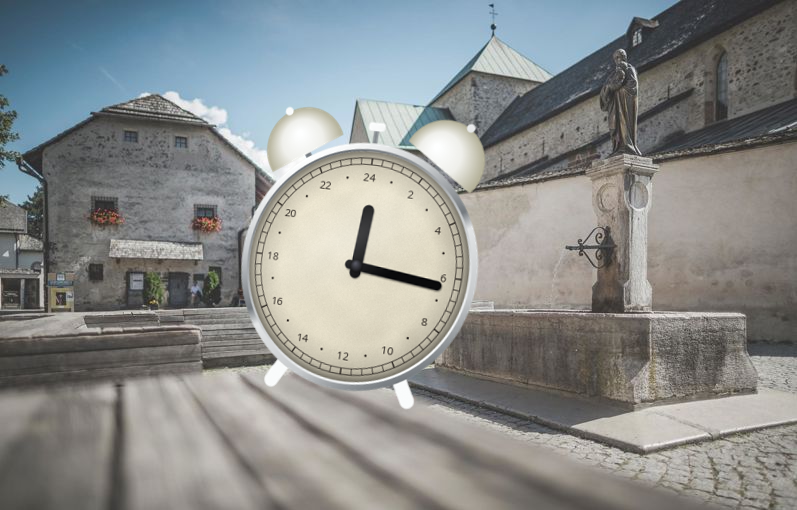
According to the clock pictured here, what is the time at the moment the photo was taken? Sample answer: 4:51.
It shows 0:16
